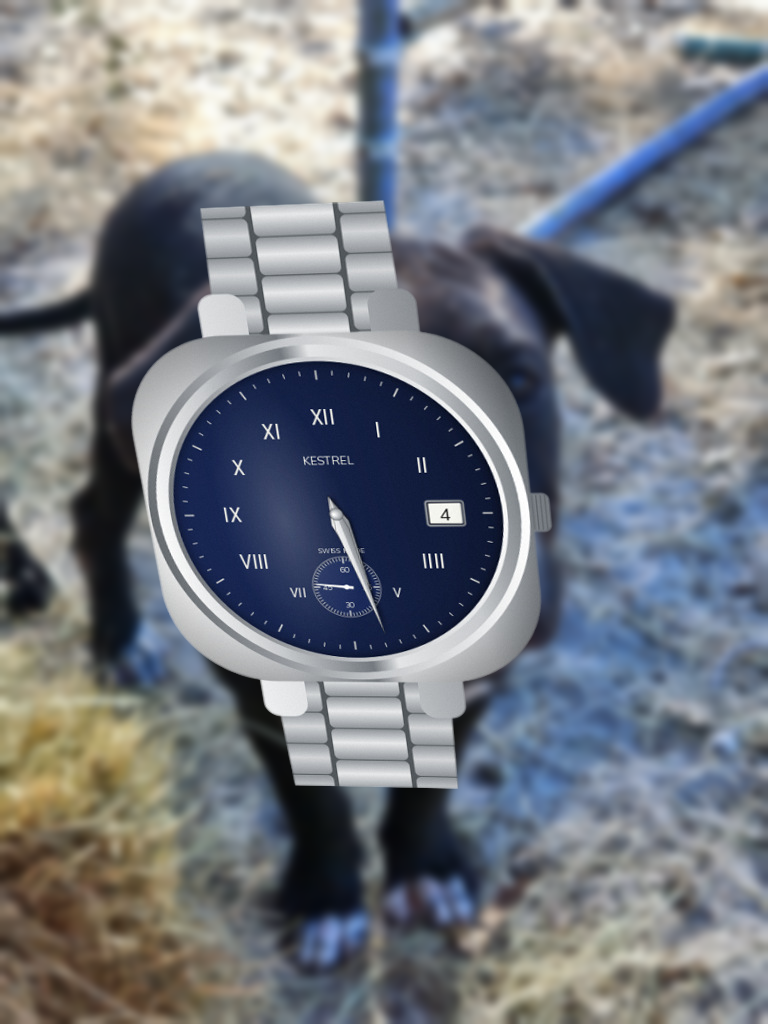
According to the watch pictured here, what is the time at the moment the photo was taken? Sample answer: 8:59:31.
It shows 5:27:46
